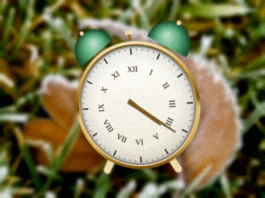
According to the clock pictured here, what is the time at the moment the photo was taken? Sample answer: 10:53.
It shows 4:21
